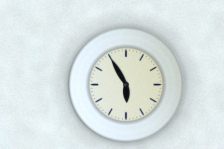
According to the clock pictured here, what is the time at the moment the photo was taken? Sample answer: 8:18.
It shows 5:55
